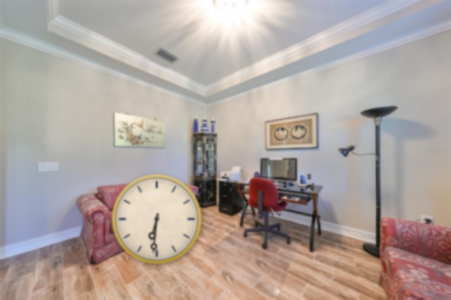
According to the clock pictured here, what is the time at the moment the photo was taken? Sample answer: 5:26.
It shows 6:31
